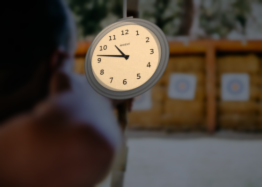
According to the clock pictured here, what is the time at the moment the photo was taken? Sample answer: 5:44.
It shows 10:47
